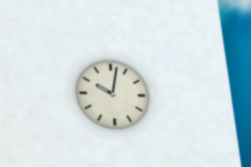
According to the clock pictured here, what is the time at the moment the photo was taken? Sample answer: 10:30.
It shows 10:02
